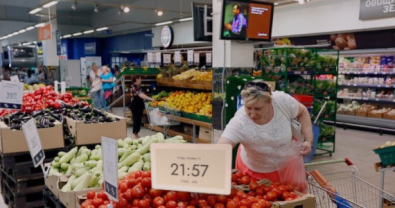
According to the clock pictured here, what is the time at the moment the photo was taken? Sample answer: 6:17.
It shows 21:57
